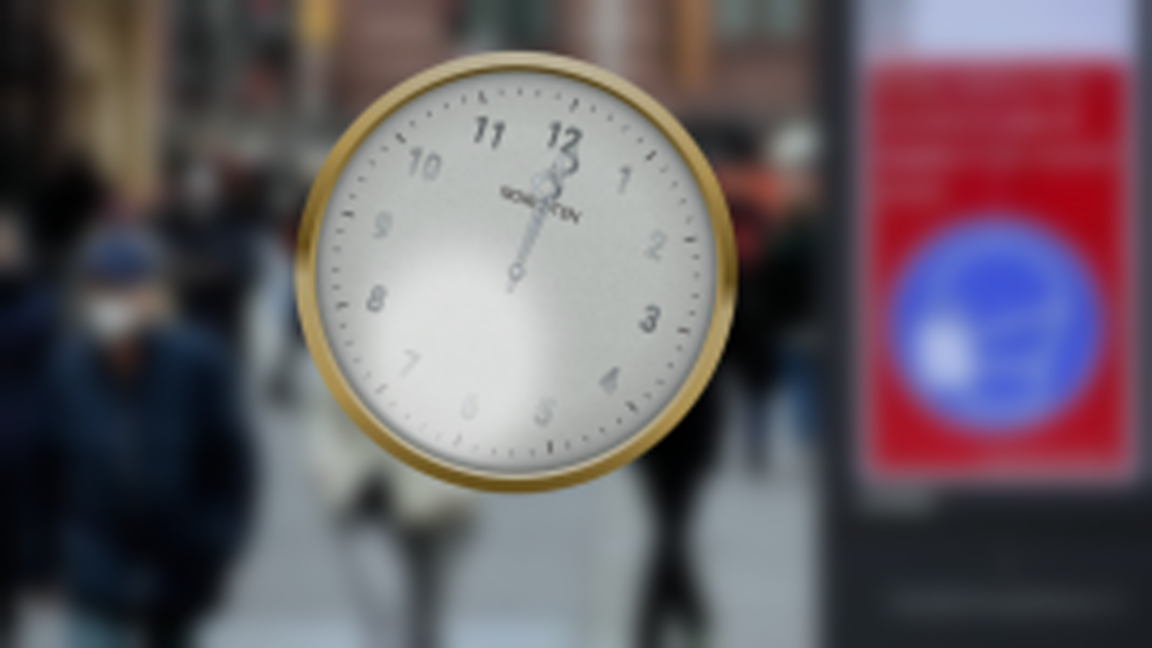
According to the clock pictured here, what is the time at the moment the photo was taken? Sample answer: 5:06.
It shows 12:01
